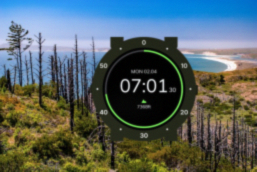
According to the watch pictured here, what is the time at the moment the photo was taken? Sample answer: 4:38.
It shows 7:01
